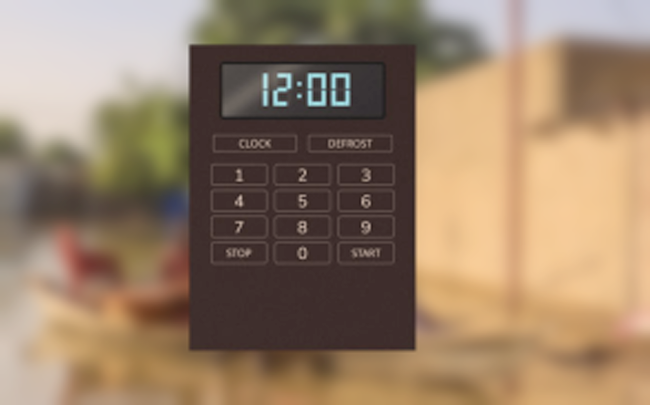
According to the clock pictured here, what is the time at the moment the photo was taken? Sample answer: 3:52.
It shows 12:00
